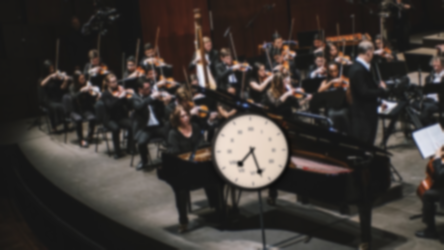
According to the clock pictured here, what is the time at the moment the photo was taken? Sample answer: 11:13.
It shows 7:27
